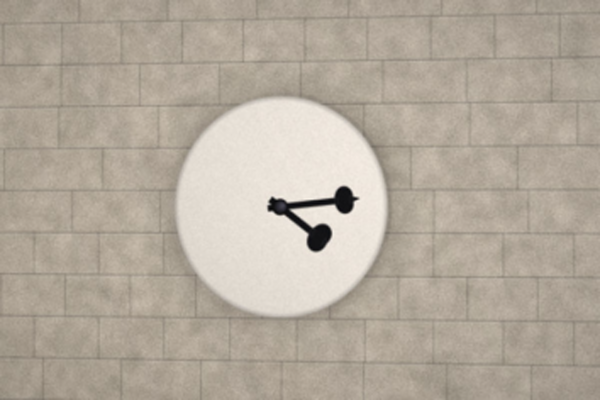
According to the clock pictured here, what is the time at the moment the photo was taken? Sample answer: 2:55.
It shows 4:14
